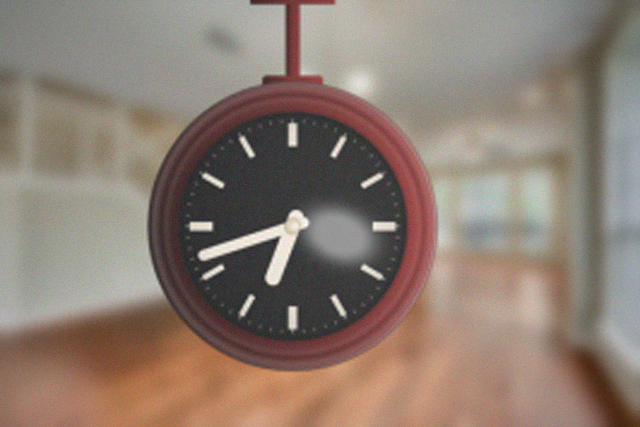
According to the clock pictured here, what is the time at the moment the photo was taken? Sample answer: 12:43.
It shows 6:42
